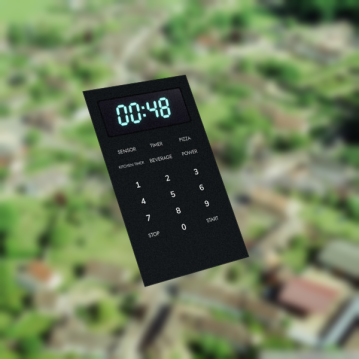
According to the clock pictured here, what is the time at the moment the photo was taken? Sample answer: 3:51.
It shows 0:48
